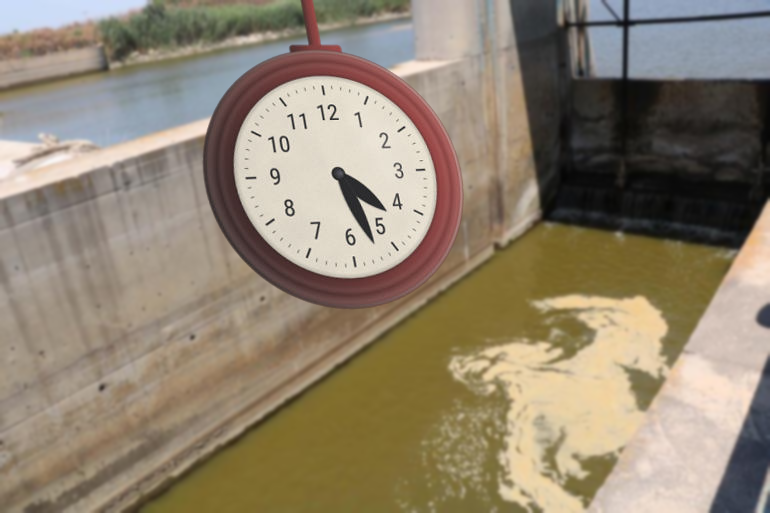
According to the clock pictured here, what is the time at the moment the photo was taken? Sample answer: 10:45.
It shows 4:27
